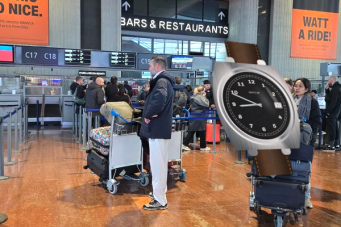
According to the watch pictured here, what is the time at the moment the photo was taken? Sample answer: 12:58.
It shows 8:49
